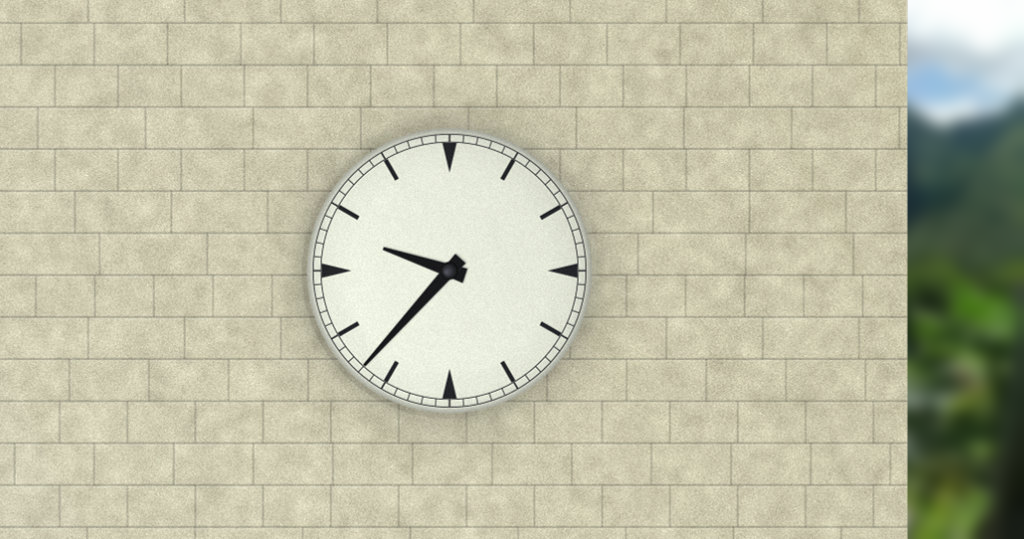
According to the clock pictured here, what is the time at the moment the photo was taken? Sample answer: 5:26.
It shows 9:37
